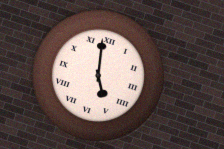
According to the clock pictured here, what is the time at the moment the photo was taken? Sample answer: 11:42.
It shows 4:58
